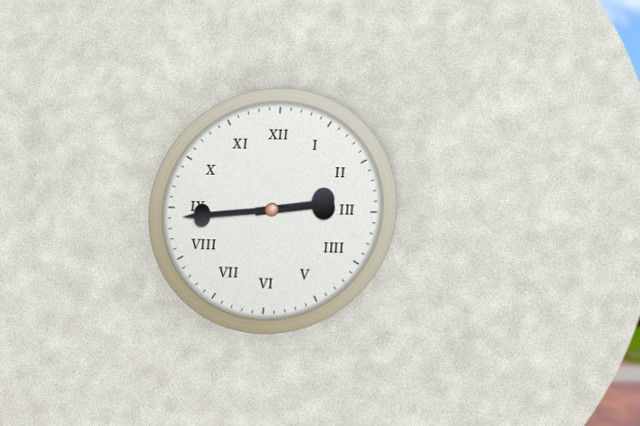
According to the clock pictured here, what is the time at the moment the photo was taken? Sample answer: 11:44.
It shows 2:44
